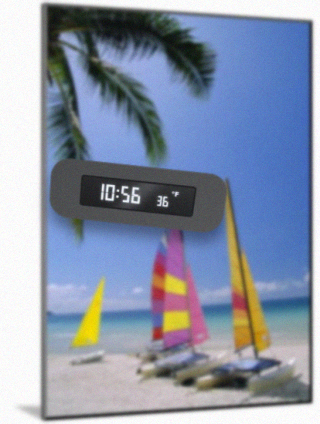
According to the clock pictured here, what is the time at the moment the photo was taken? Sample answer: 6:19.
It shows 10:56
